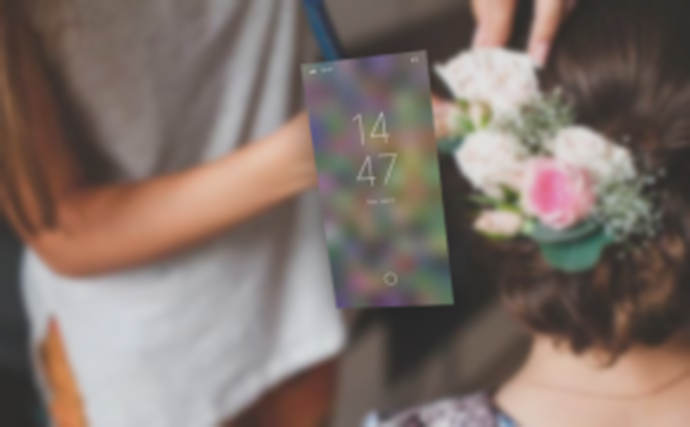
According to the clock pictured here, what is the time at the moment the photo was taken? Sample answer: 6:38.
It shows 14:47
